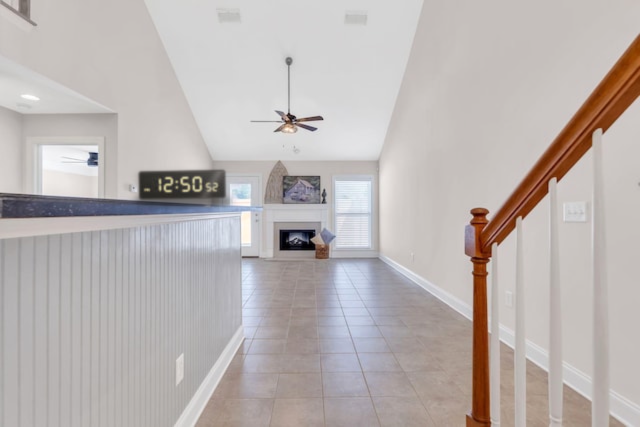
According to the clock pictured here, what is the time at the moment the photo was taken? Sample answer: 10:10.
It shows 12:50
